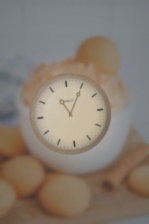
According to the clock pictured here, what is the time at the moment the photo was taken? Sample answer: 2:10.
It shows 11:05
